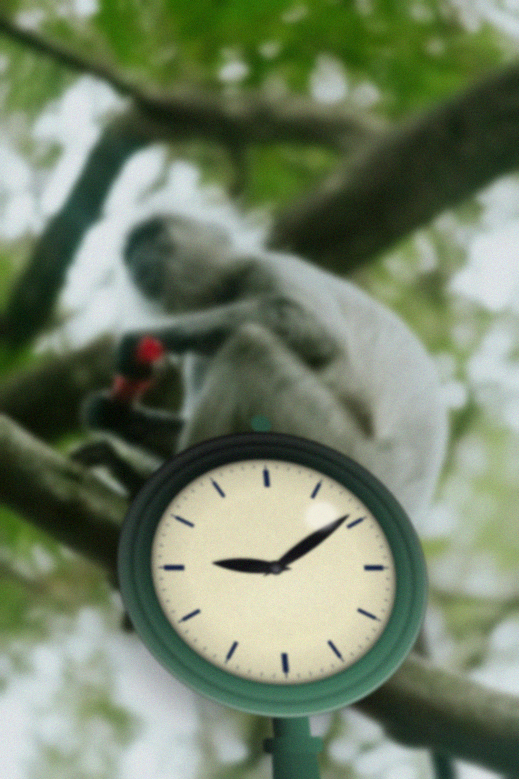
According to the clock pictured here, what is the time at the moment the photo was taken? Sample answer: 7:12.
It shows 9:09
